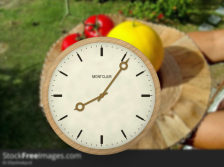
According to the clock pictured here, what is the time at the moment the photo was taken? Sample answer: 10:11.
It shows 8:06
